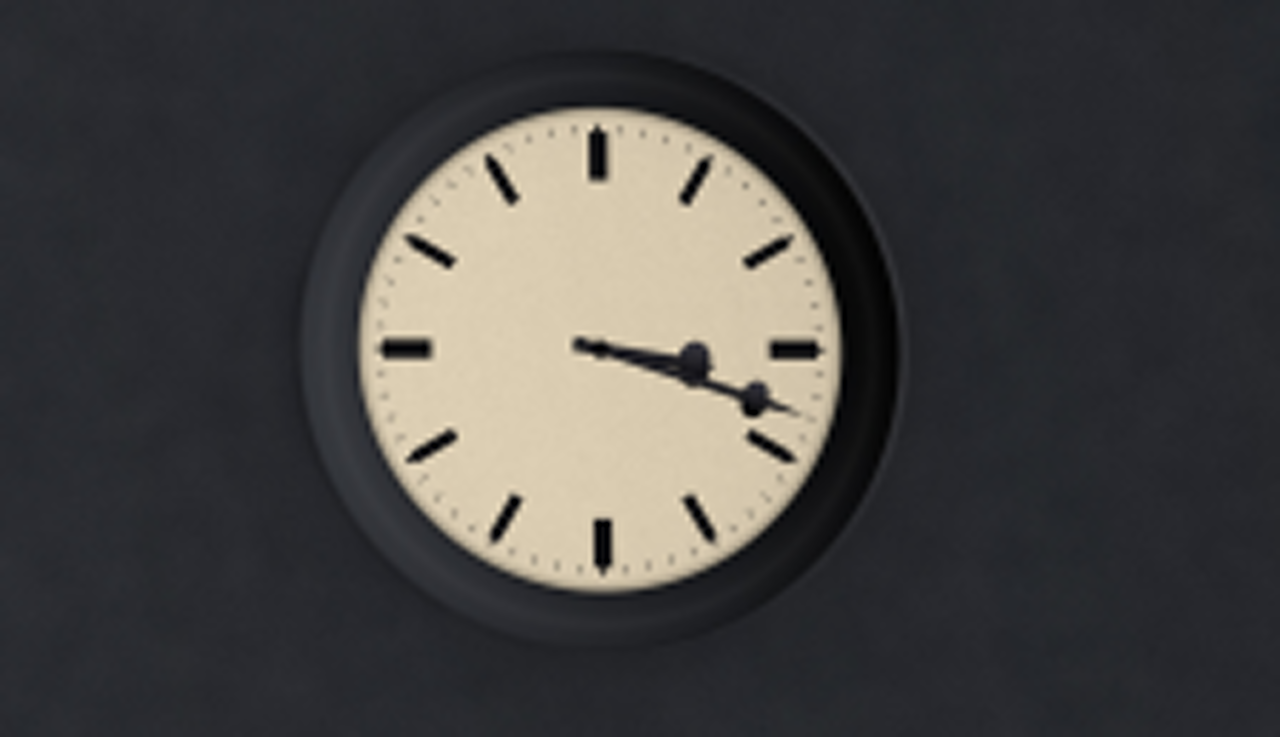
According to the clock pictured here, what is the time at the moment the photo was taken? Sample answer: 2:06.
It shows 3:18
